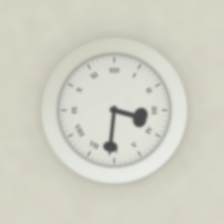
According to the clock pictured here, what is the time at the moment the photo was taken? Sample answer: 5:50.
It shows 3:31
